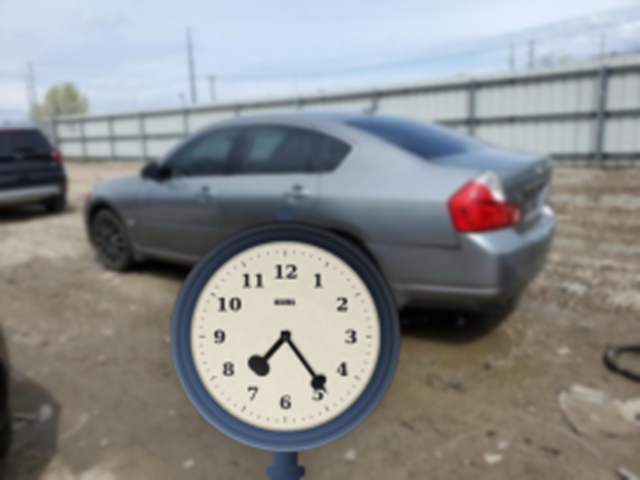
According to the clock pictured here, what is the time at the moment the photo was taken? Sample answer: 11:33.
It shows 7:24
